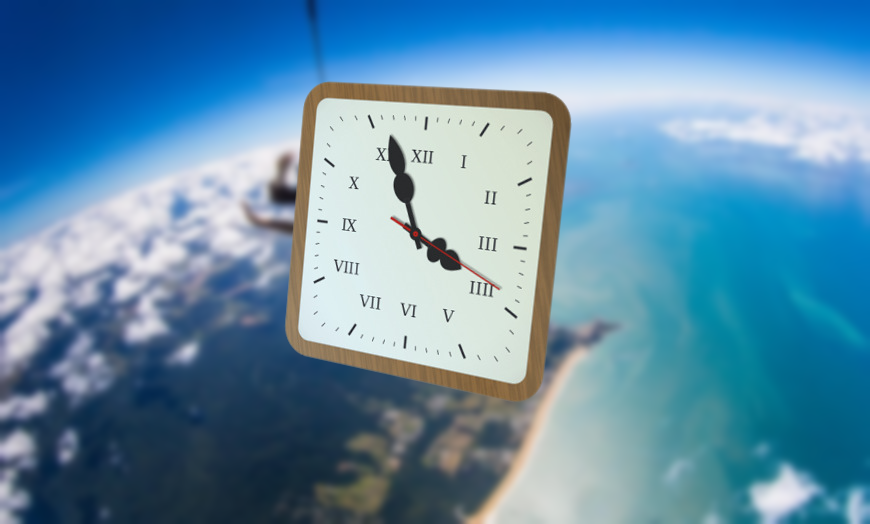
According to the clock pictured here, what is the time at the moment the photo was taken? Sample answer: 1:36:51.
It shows 3:56:19
